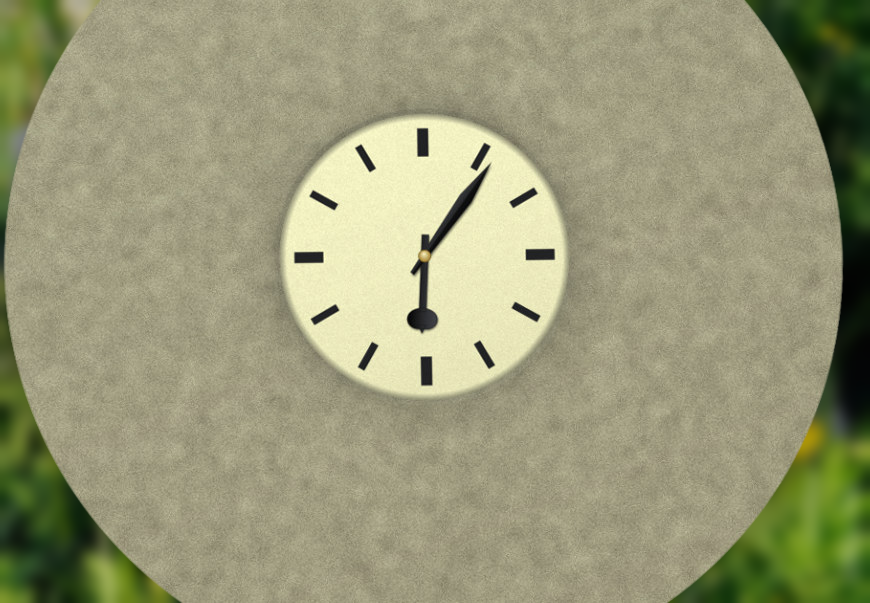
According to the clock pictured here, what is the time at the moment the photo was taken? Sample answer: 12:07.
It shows 6:06
